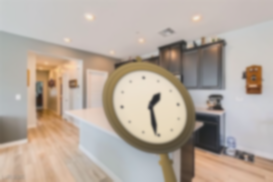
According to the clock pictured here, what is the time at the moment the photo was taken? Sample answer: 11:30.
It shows 1:31
